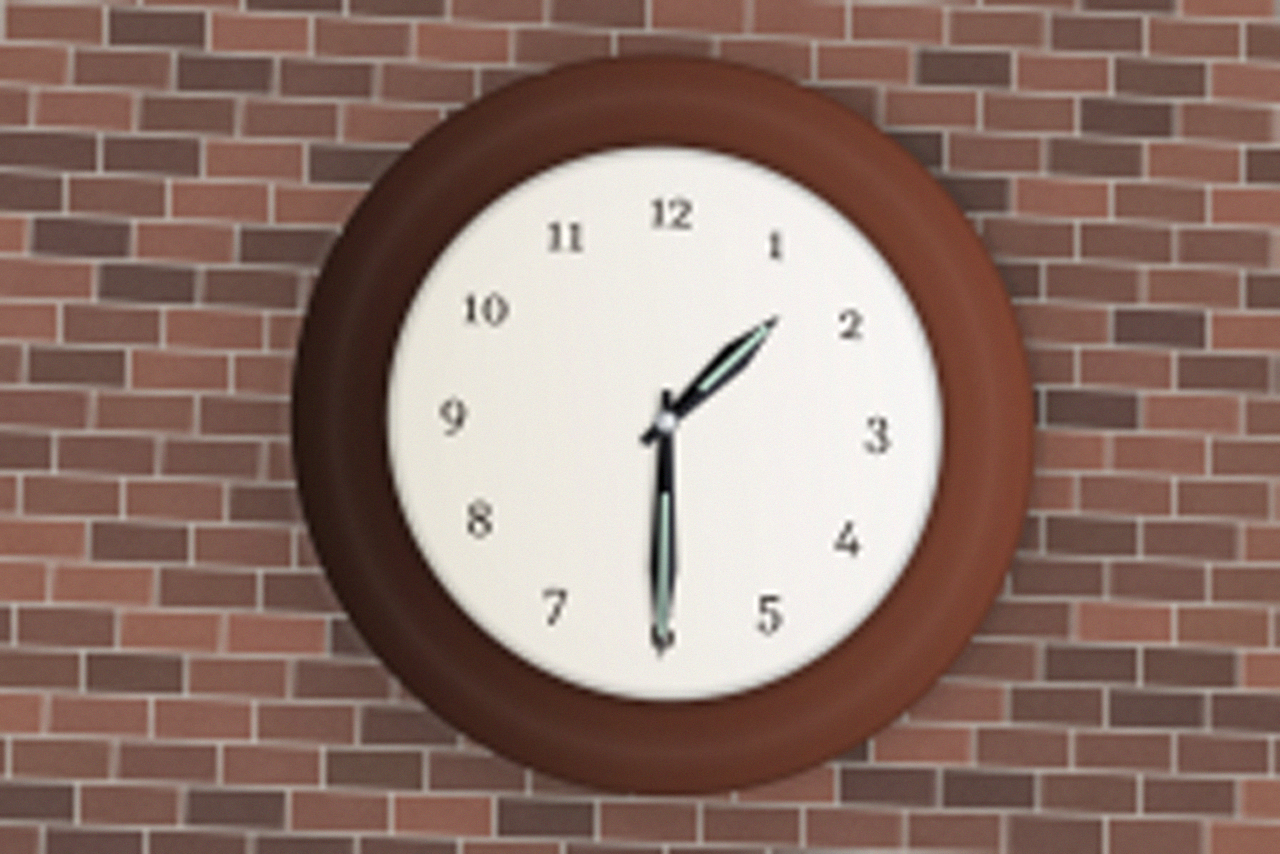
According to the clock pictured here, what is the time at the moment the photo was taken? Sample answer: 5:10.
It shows 1:30
